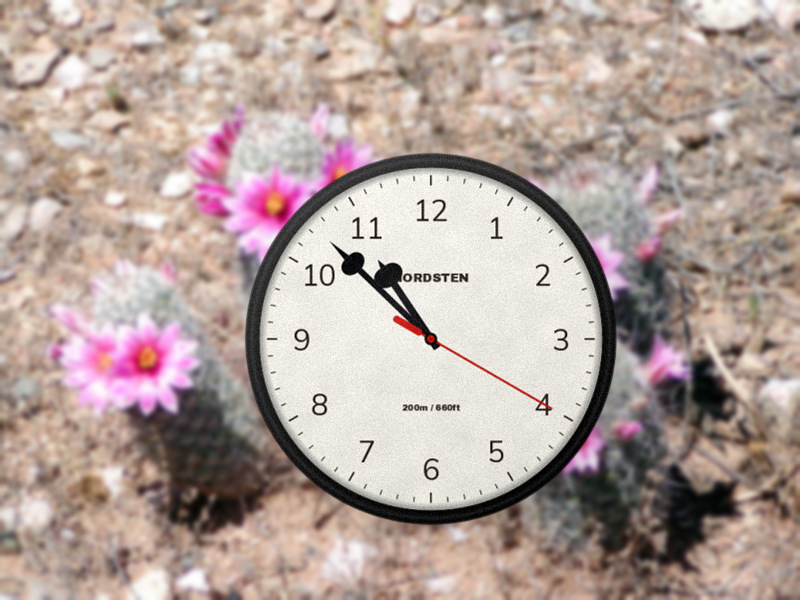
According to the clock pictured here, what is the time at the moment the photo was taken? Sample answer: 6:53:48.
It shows 10:52:20
